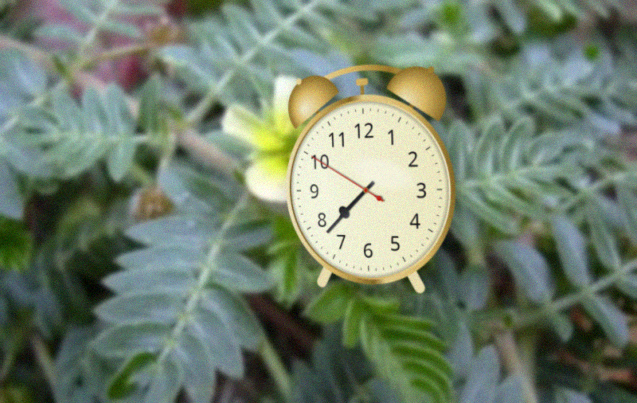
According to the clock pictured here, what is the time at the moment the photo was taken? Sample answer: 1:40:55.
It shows 7:37:50
